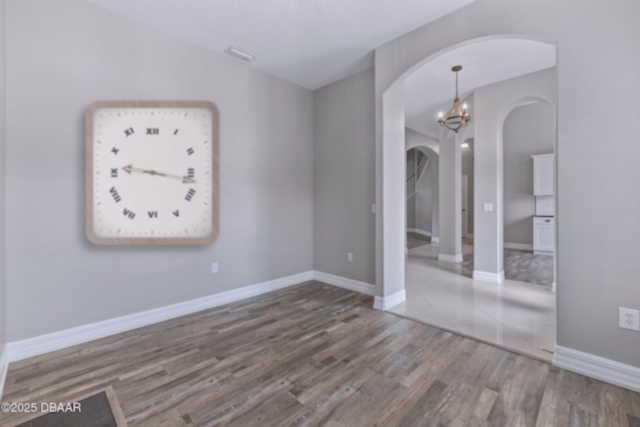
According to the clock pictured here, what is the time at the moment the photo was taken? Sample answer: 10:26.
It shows 9:17
